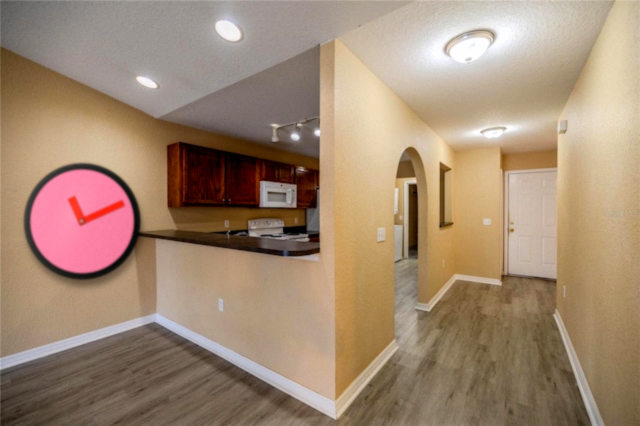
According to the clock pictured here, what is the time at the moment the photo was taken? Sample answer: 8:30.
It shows 11:11
